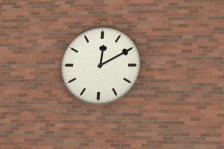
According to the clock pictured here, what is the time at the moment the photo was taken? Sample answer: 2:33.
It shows 12:10
